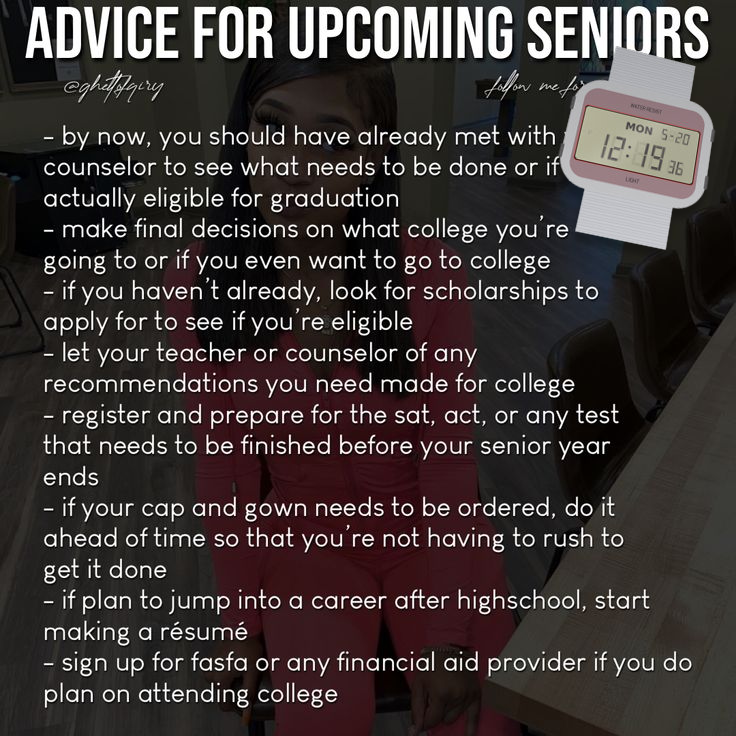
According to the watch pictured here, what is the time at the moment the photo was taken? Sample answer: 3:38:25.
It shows 12:19:36
